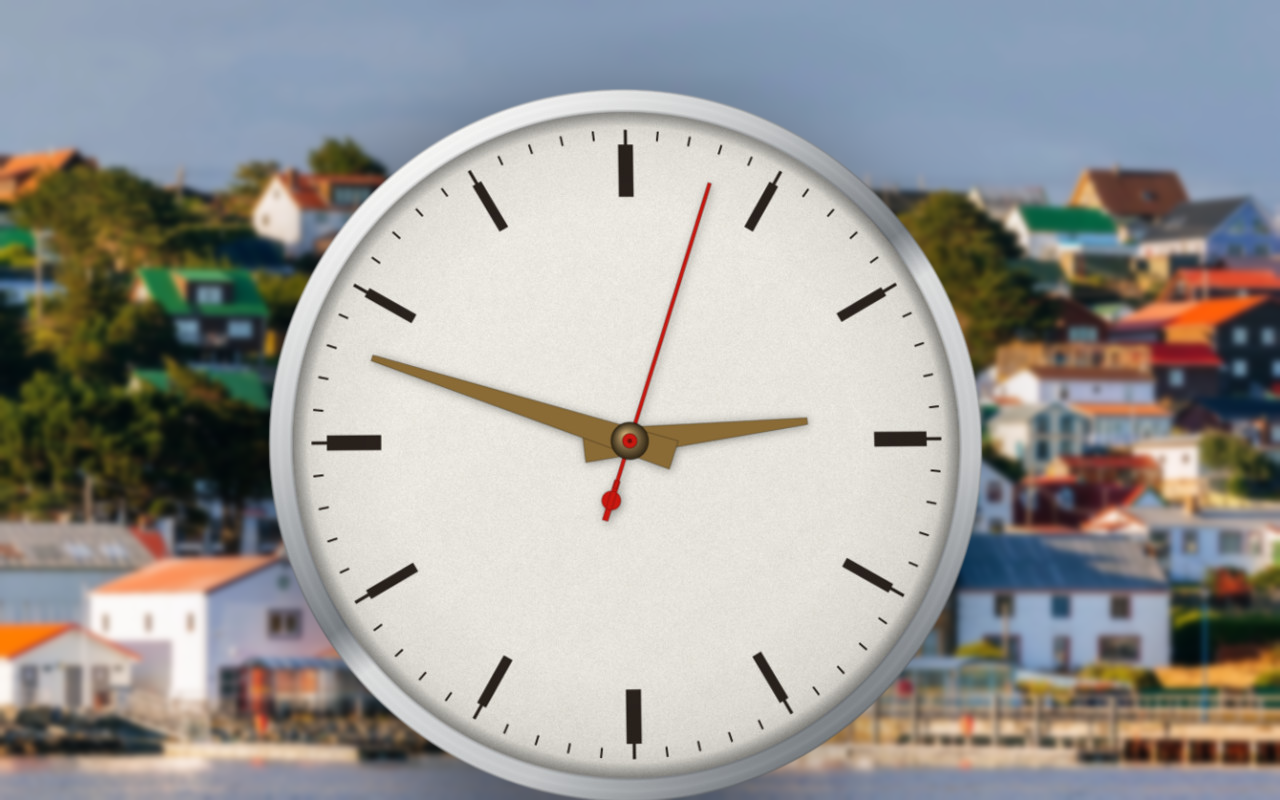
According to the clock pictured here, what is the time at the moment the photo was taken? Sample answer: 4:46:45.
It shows 2:48:03
